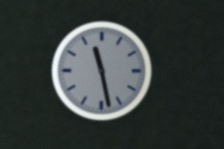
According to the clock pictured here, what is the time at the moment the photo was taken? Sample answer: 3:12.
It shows 11:28
